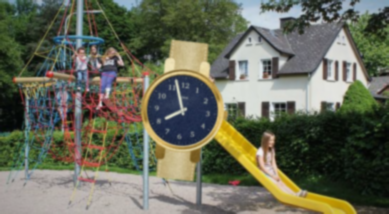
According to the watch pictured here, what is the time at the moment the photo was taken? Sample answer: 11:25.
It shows 7:57
